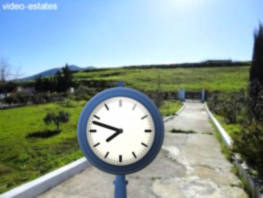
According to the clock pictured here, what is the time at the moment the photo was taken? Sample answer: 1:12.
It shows 7:48
